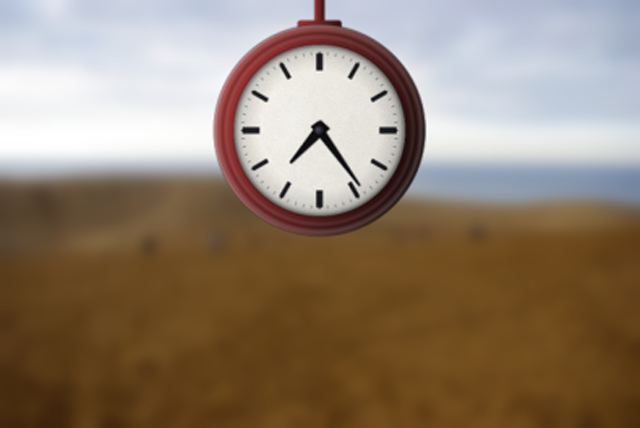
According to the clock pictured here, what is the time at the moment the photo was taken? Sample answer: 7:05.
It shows 7:24
